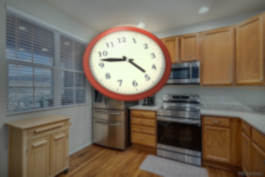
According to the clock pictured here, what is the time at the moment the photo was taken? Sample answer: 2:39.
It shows 4:47
